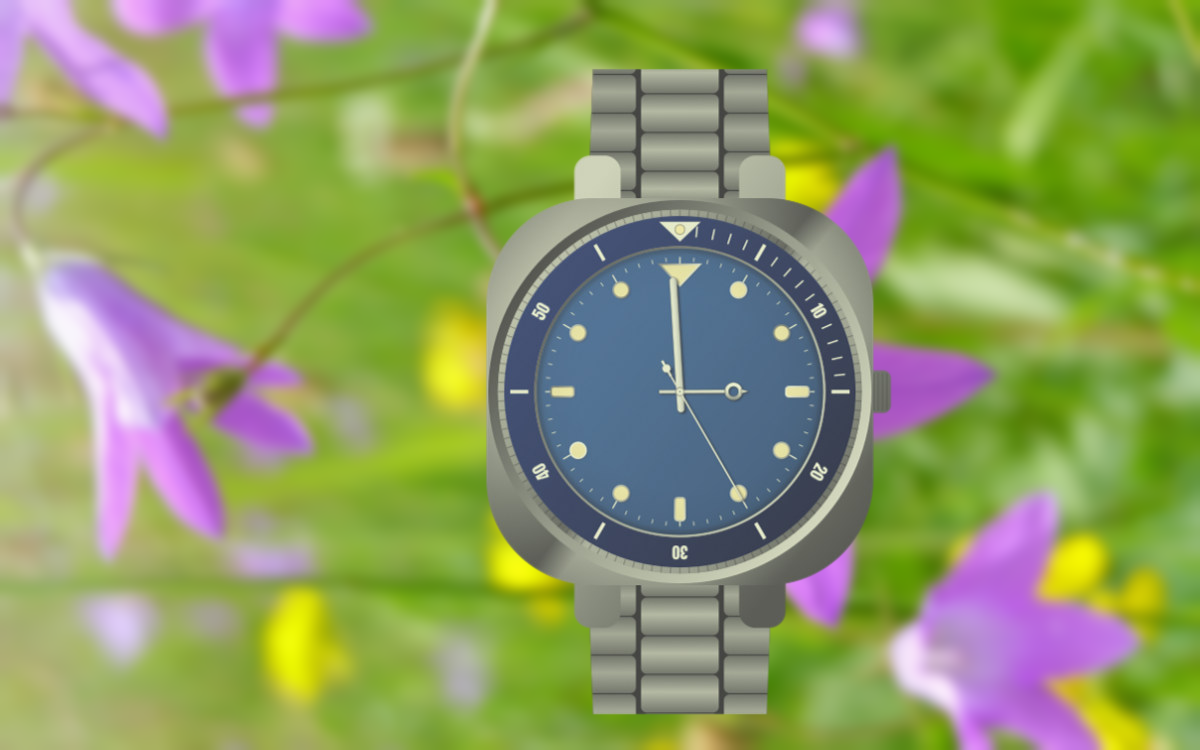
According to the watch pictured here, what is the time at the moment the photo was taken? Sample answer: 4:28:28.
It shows 2:59:25
